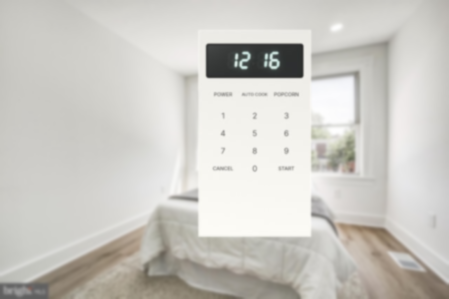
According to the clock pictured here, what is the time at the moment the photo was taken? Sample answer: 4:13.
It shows 12:16
